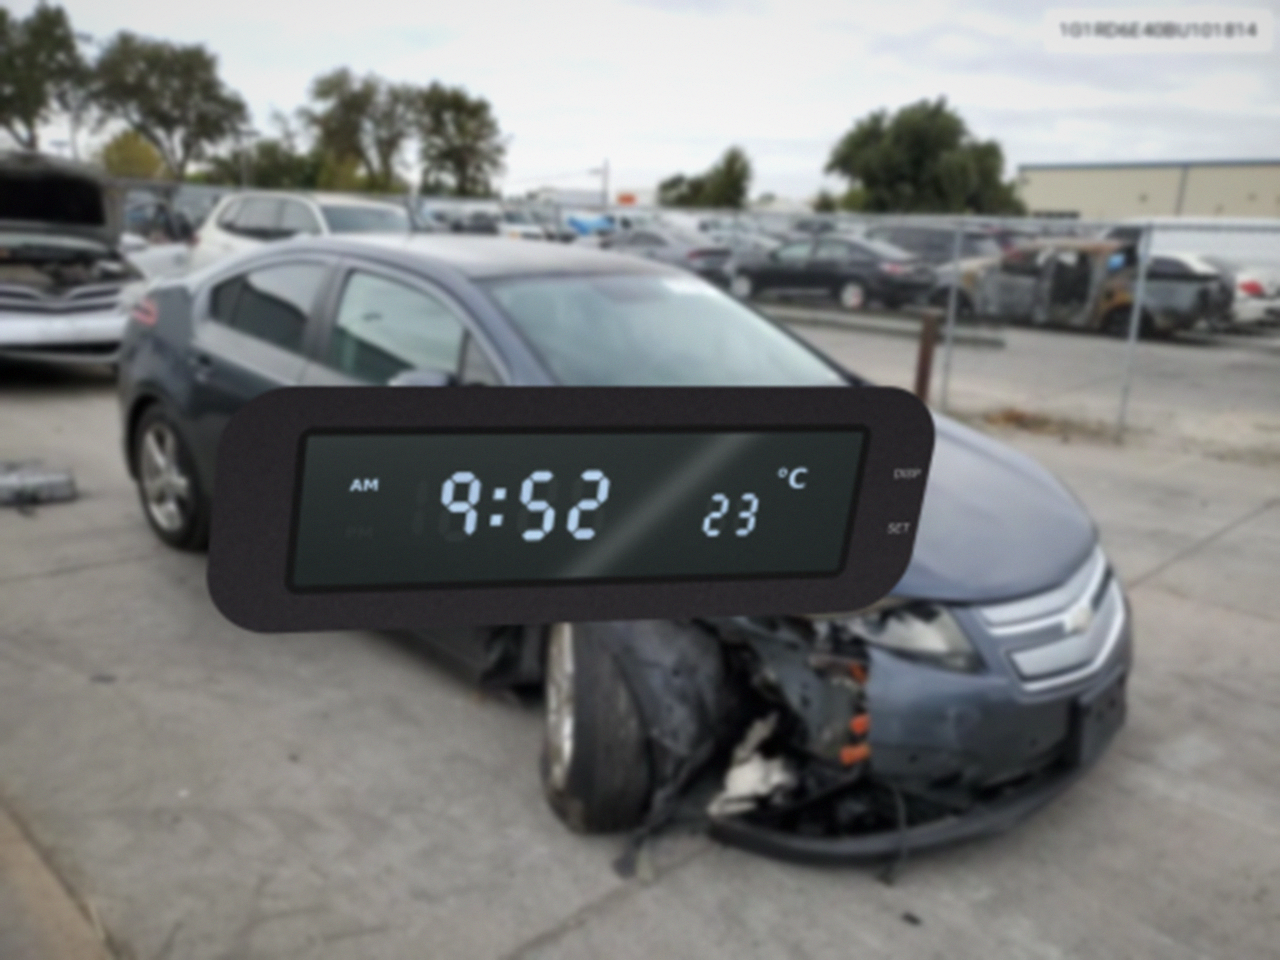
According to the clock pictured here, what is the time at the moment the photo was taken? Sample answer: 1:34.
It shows 9:52
